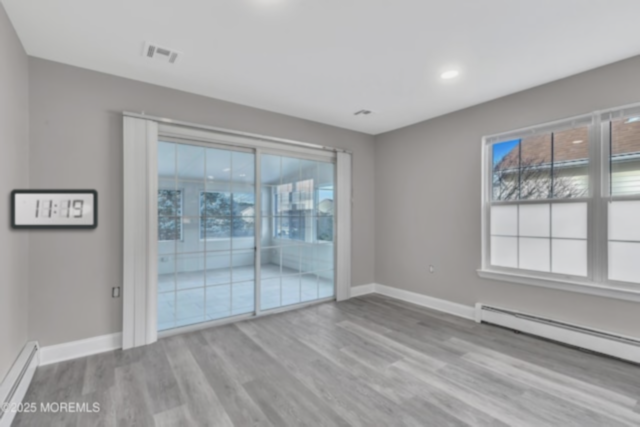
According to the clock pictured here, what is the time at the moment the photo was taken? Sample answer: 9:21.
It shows 11:19
